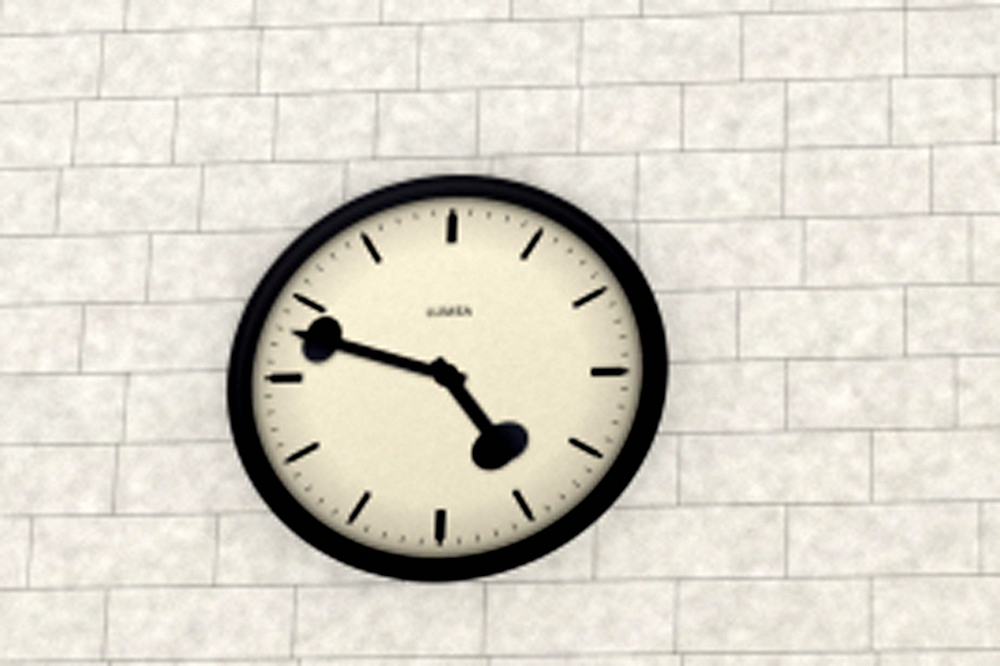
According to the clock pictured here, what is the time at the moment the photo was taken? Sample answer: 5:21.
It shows 4:48
